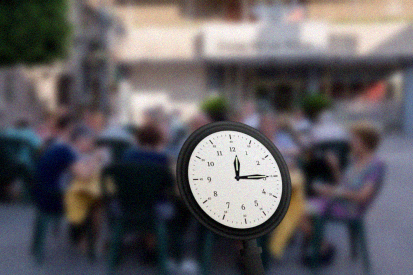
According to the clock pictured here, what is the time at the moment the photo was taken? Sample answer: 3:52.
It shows 12:15
